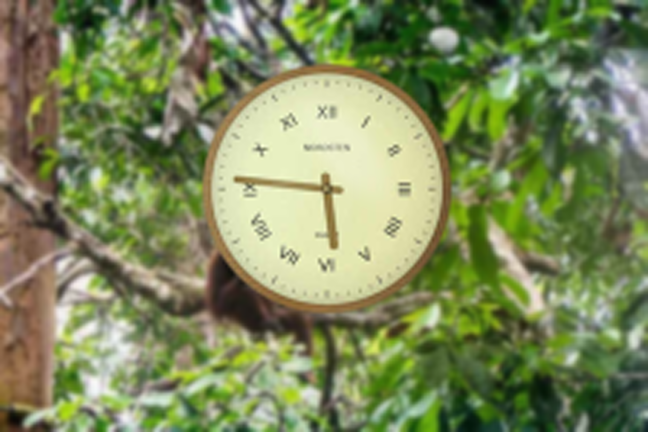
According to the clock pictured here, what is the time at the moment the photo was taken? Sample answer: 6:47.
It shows 5:46
